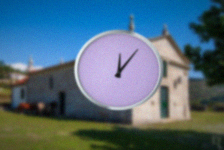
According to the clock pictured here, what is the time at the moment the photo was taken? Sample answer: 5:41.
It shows 12:06
